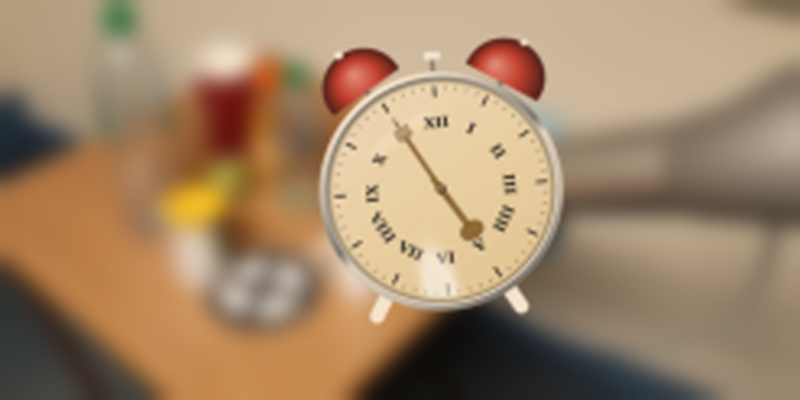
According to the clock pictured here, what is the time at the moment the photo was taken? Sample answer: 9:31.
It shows 4:55
